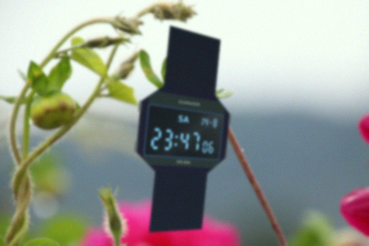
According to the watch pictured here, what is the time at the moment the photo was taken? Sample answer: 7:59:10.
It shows 23:47:06
